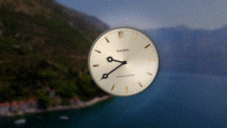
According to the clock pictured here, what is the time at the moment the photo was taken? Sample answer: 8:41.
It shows 9:40
